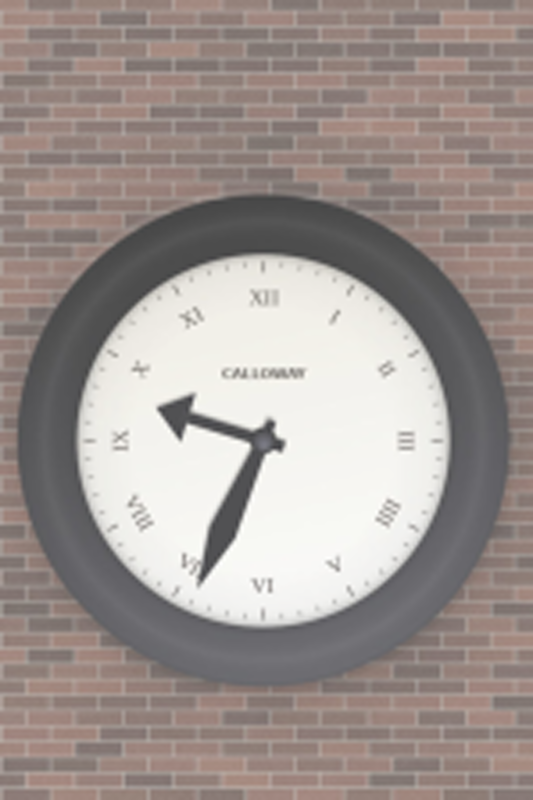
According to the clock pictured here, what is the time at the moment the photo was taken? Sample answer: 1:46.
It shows 9:34
